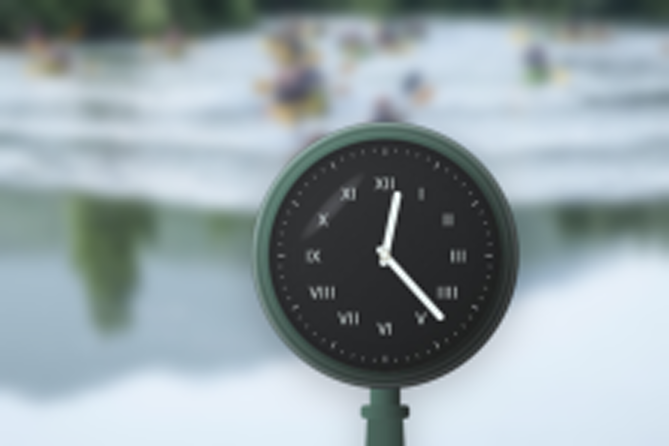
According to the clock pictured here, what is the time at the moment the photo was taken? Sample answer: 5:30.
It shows 12:23
